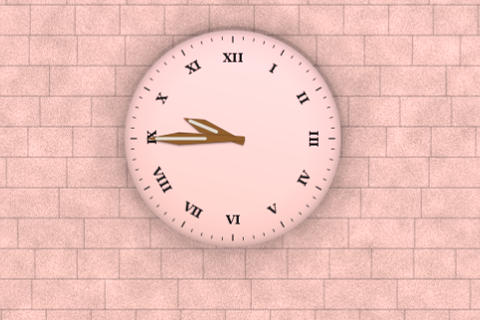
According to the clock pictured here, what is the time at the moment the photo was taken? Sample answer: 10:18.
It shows 9:45
